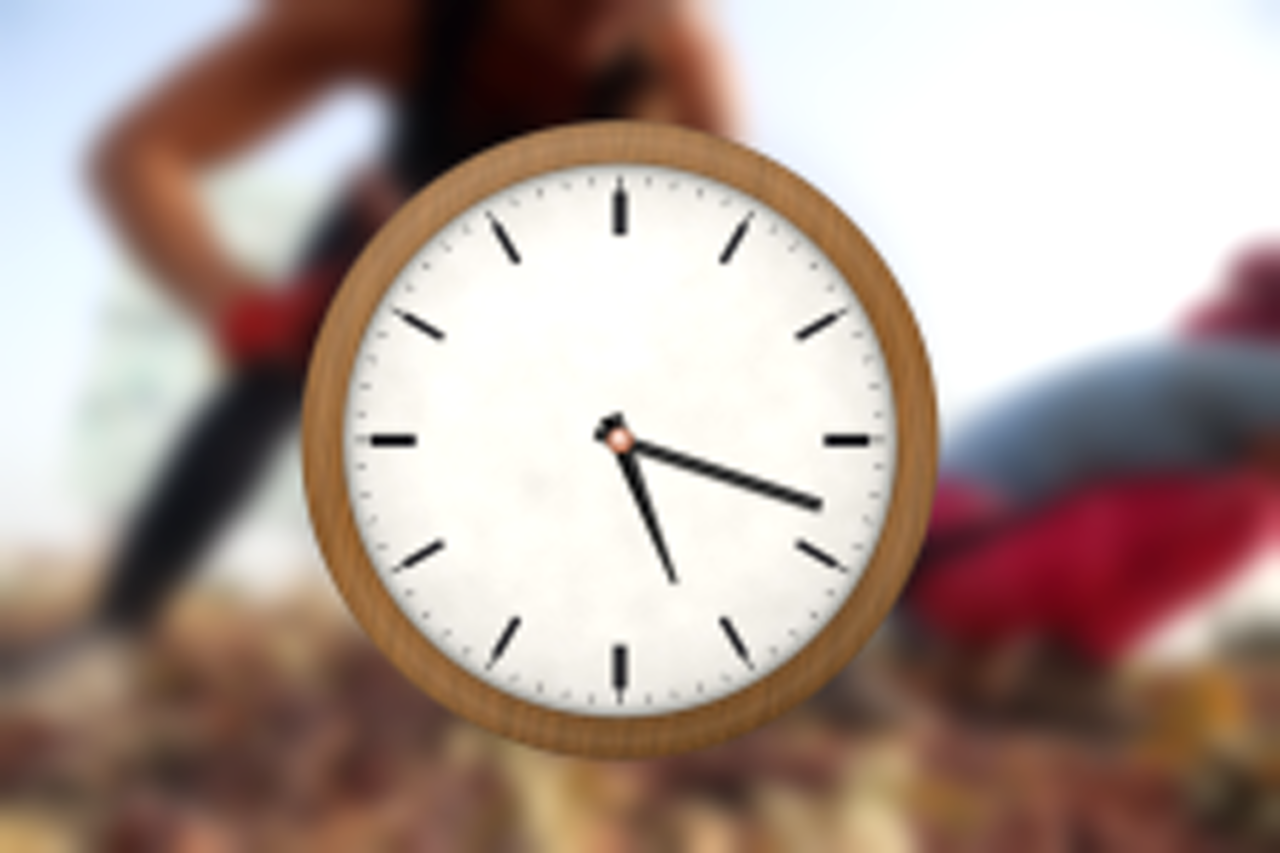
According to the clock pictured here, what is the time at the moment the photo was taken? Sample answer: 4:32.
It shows 5:18
